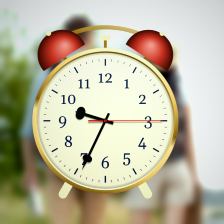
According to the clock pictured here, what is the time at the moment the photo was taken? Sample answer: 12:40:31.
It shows 9:34:15
